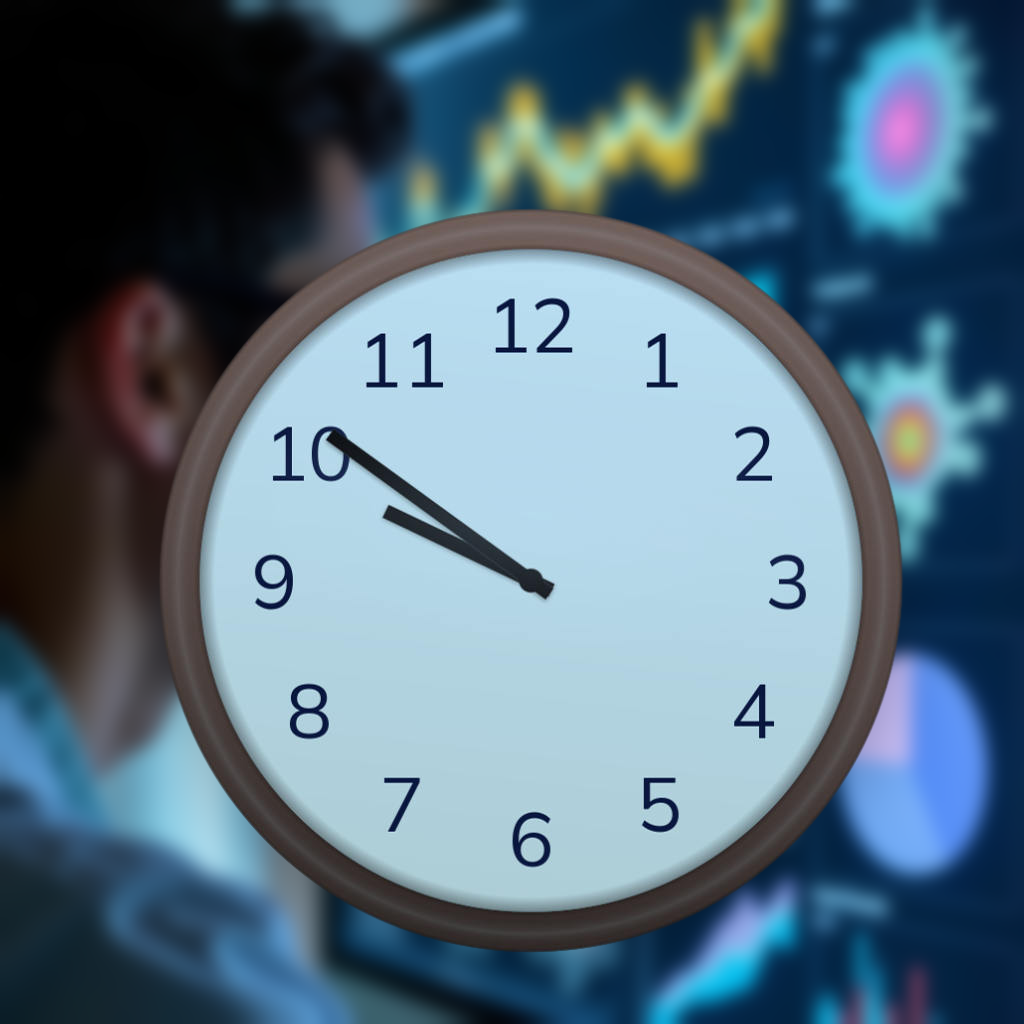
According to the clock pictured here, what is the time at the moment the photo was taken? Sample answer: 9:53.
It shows 9:51
